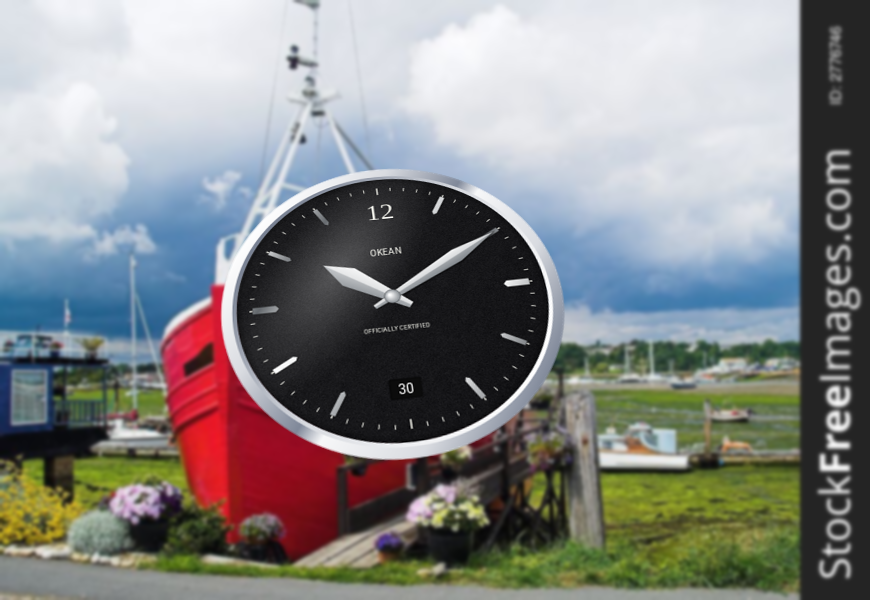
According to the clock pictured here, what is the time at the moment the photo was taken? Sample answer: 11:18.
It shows 10:10
